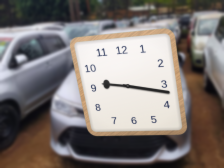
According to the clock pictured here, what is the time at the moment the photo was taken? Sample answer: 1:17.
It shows 9:17
